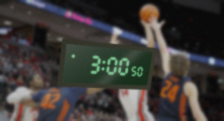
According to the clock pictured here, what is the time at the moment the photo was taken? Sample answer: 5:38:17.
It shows 3:00:50
